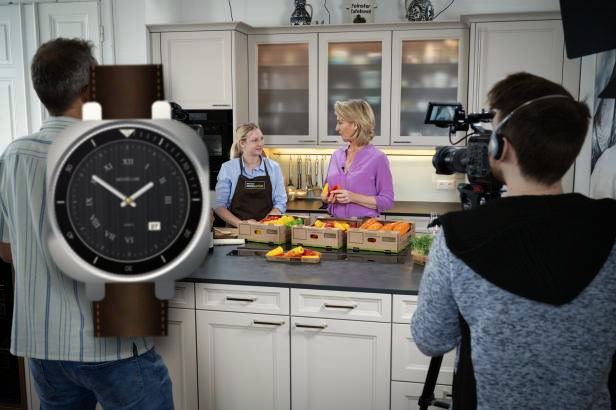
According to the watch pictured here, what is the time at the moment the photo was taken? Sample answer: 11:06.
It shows 1:51
